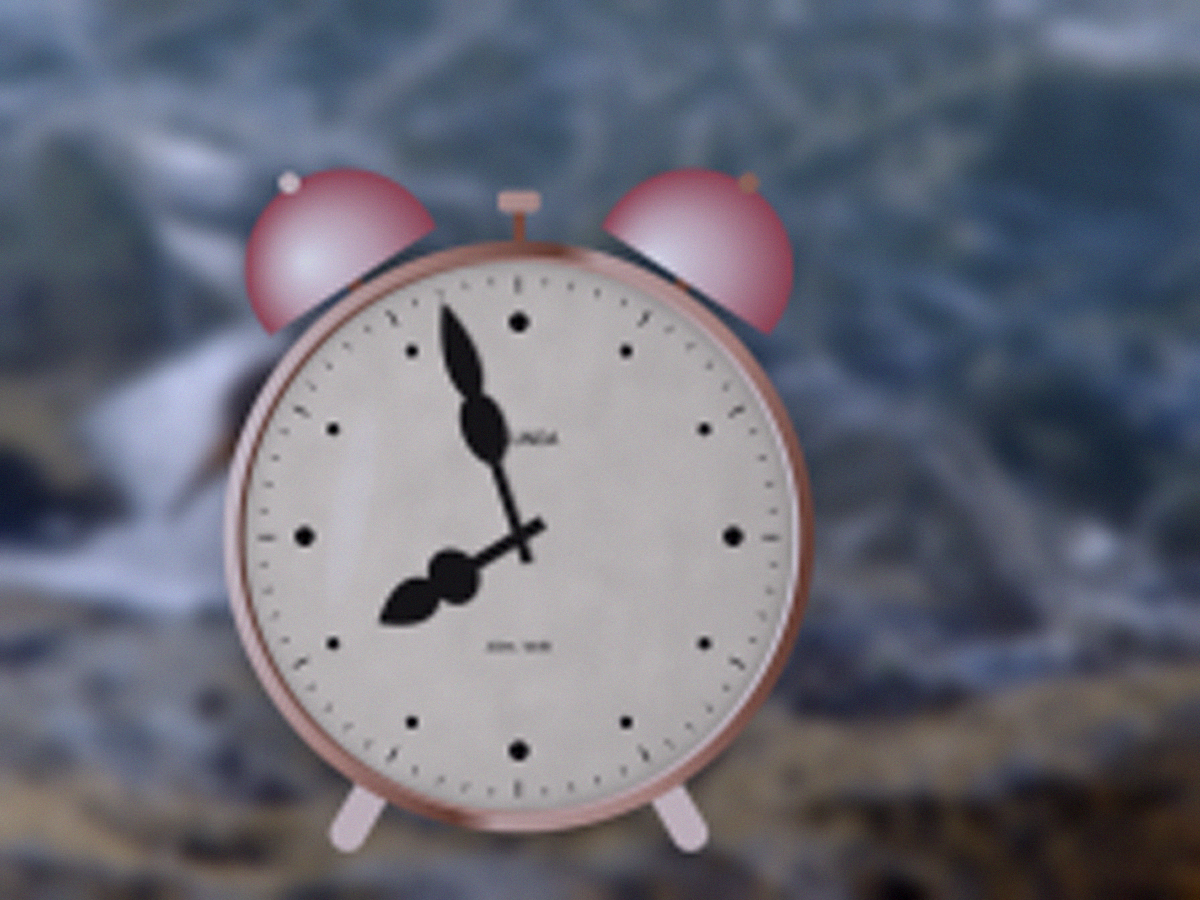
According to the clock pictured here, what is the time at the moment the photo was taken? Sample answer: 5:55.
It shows 7:57
